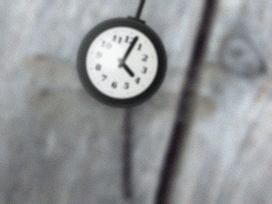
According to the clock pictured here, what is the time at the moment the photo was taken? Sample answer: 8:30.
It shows 4:02
